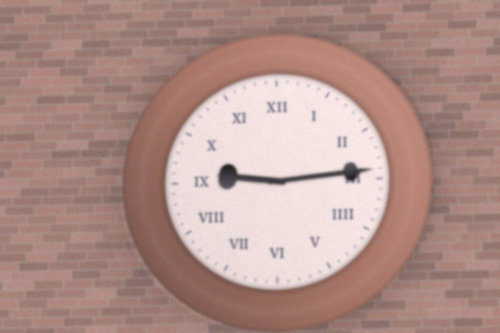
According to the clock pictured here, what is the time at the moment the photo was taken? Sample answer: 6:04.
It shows 9:14
